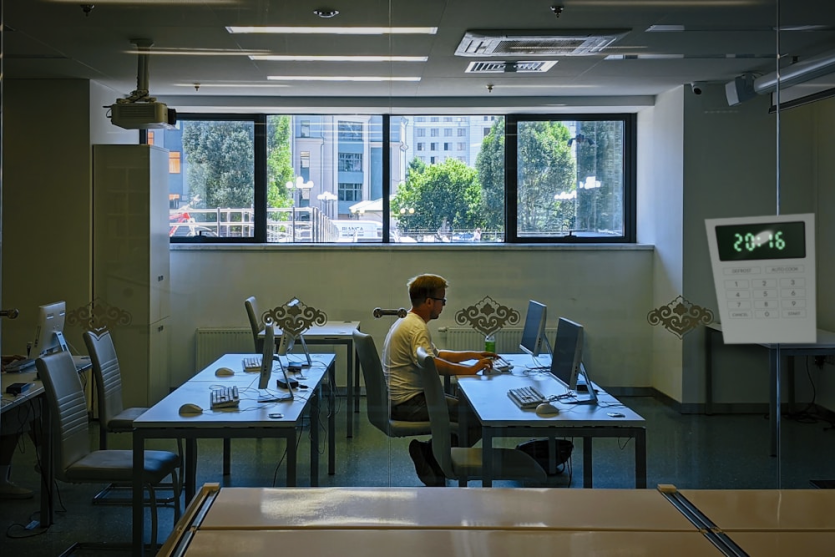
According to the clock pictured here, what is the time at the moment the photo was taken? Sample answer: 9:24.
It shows 20:16
